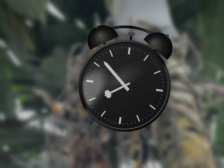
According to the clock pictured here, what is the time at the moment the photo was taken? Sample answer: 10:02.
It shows 7:52
